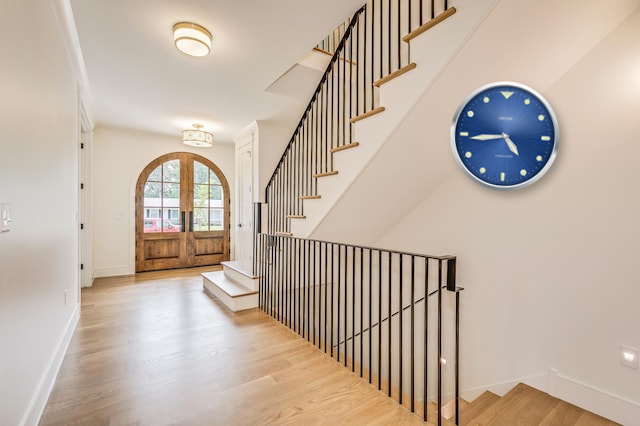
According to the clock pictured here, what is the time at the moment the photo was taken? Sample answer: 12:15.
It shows 4:44
